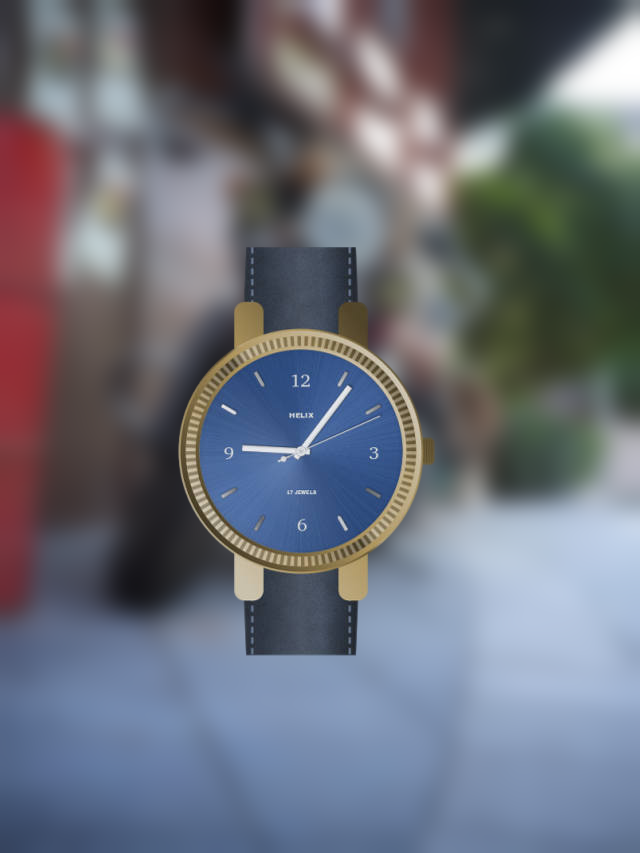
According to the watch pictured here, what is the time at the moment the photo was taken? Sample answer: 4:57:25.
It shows 9:06:11
